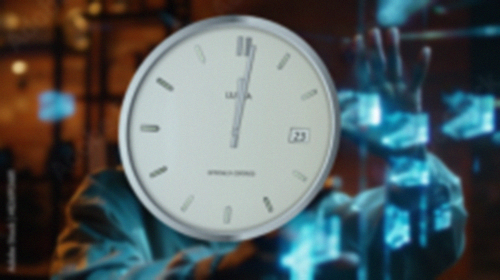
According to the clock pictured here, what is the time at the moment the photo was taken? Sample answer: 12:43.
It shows 12:01
